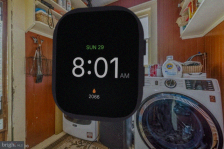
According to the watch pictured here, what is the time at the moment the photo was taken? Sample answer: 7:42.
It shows 8:01
